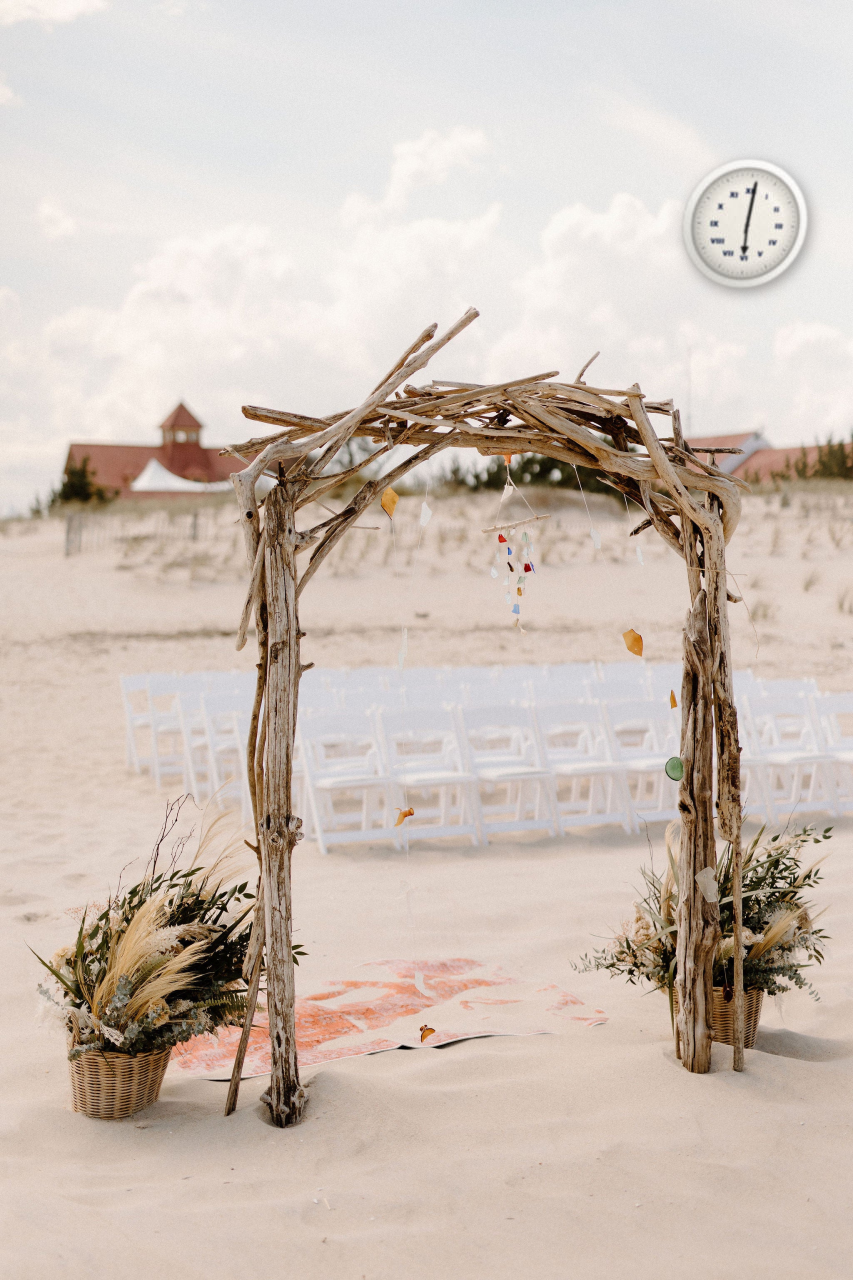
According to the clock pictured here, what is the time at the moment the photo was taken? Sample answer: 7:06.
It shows 6:01
